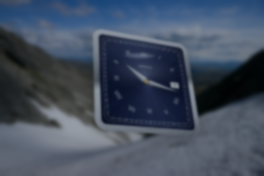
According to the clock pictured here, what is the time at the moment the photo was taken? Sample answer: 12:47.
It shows 10:17
